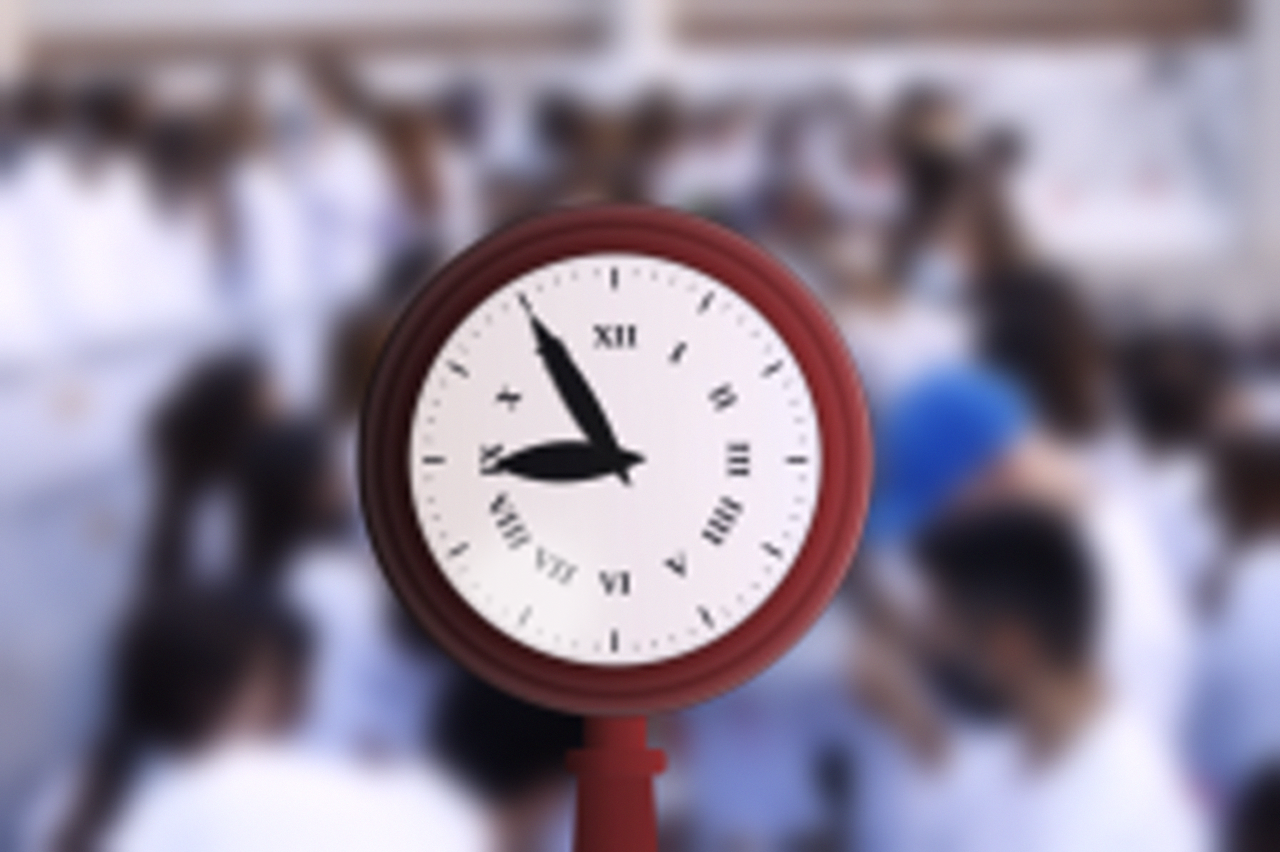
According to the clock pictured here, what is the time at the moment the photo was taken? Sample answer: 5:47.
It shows 8:55
